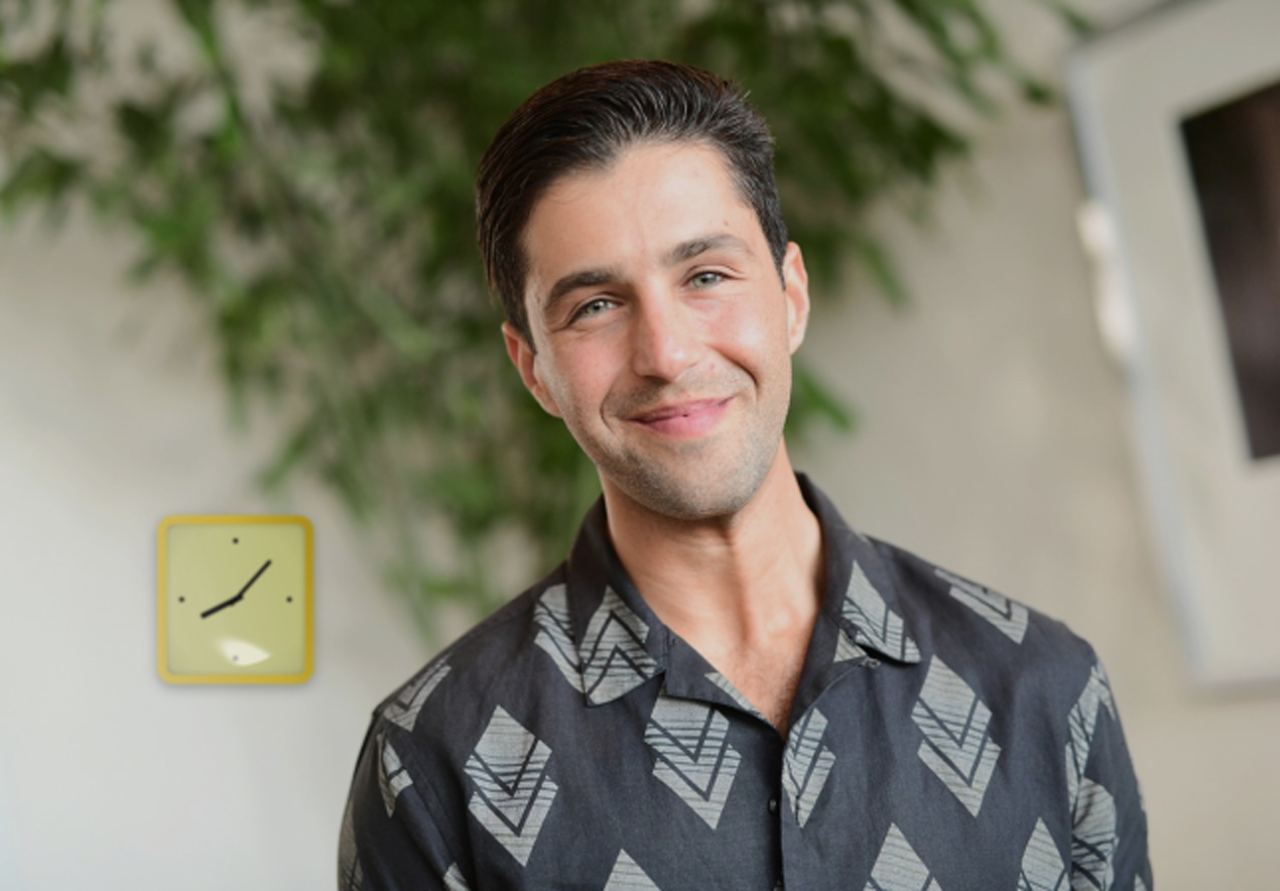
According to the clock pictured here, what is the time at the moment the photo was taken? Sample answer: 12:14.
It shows 8:07
